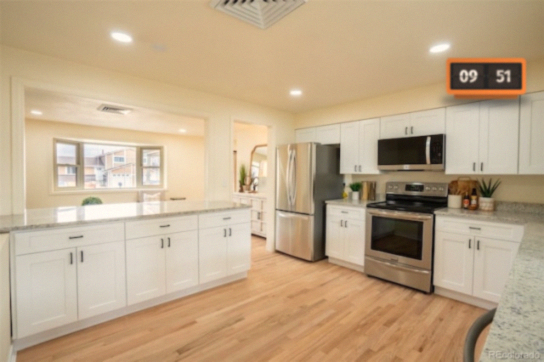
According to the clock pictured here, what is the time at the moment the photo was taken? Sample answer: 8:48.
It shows 9:51
